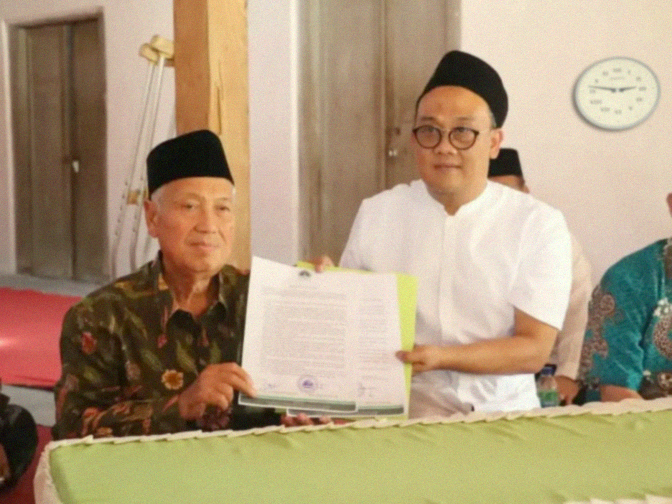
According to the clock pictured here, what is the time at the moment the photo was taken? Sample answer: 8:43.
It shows 2:47
